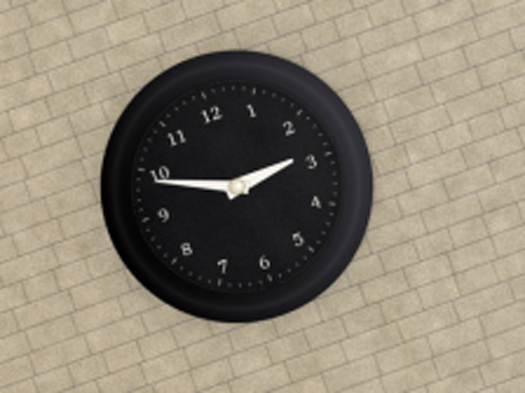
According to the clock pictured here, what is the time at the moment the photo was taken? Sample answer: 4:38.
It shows 2:49
